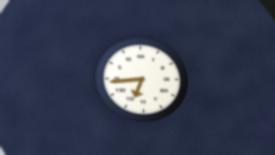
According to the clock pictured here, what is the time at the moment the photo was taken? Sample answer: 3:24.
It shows 6:44
